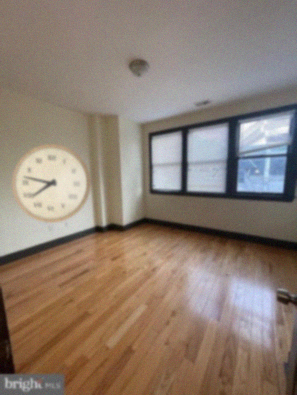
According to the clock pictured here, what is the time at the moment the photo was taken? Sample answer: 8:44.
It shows 7:47
